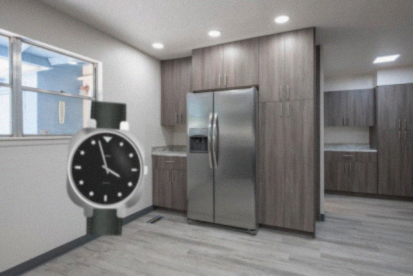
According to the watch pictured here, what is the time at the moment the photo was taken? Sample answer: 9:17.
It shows 3:57
